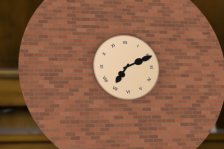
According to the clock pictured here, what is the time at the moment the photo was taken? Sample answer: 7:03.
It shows 7:11
